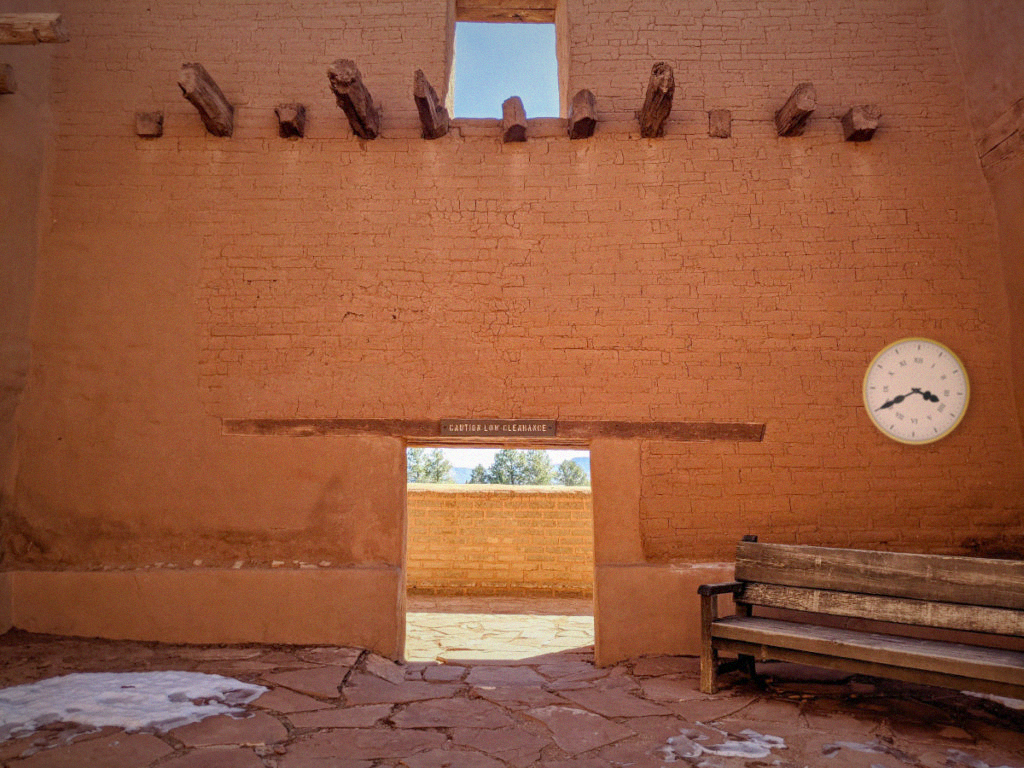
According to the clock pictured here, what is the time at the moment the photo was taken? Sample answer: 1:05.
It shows 3:40
